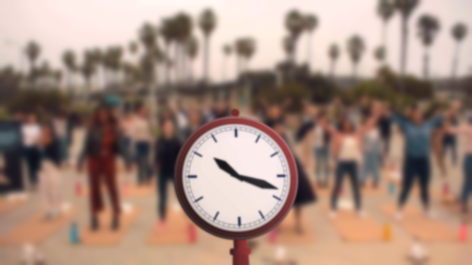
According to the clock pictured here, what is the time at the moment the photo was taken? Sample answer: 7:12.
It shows 10:18
